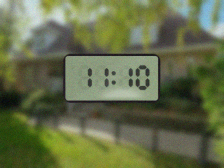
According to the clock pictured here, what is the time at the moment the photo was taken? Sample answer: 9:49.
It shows 11:10
